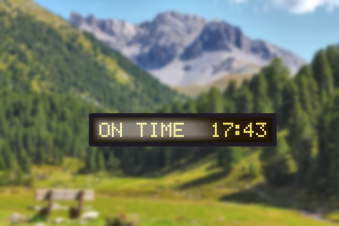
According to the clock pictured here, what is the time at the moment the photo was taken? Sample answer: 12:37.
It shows 17:43
